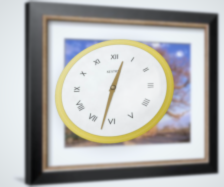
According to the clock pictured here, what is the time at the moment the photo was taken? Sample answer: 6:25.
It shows 12:32
